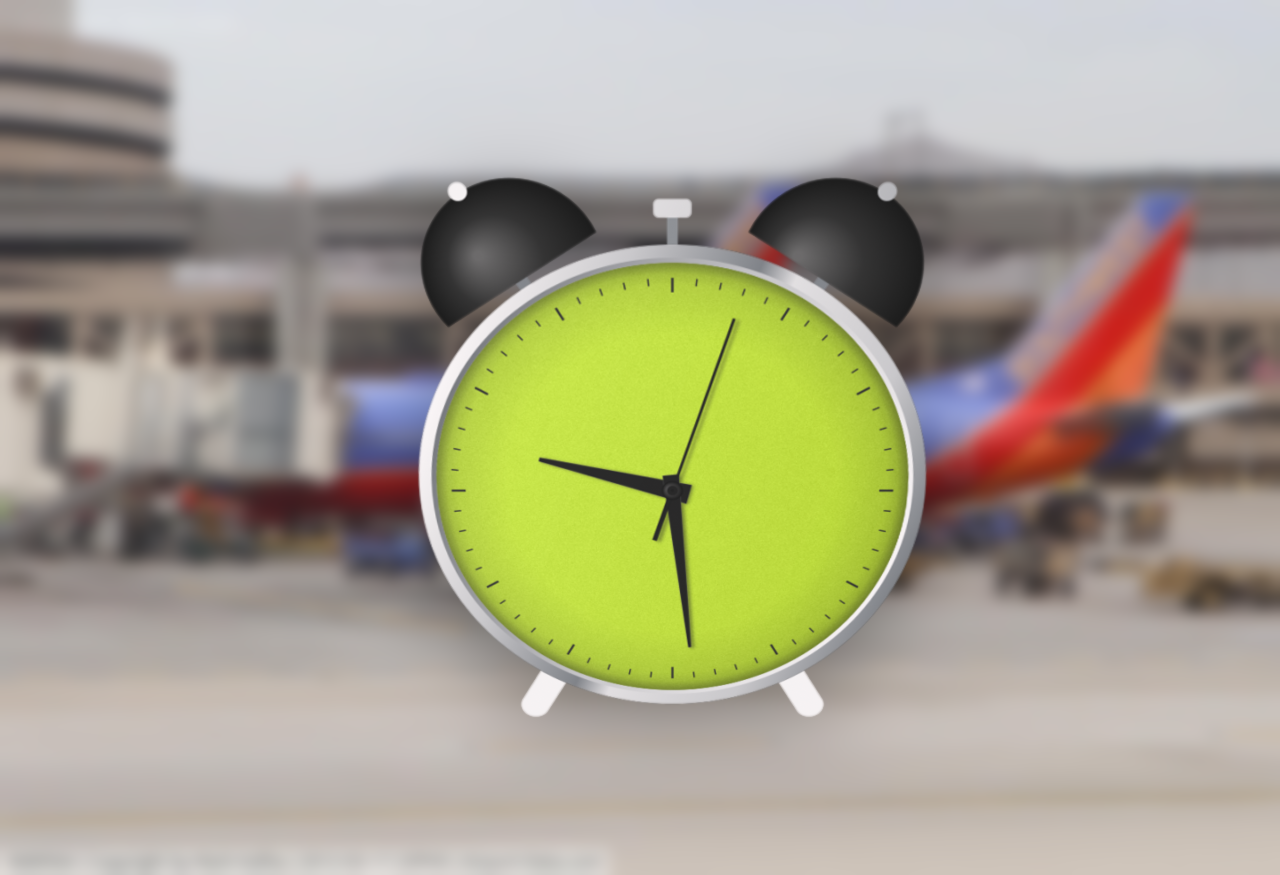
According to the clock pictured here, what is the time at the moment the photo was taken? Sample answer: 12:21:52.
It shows 9:29:03
